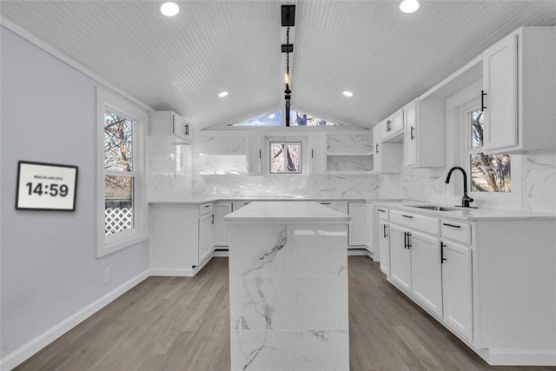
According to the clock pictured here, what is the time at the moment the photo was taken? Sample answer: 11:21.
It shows 14:59
